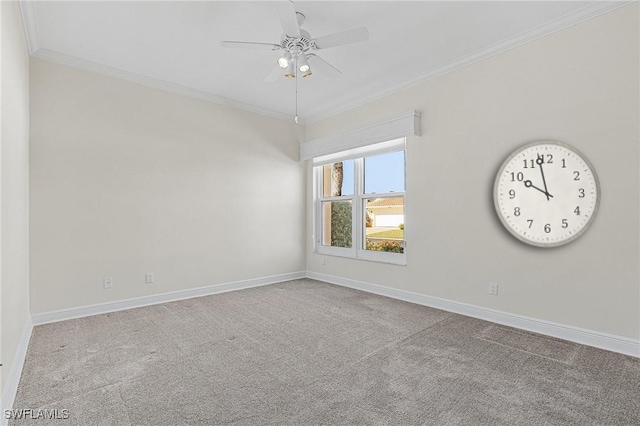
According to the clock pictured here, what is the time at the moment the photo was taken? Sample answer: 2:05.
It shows 9:58
